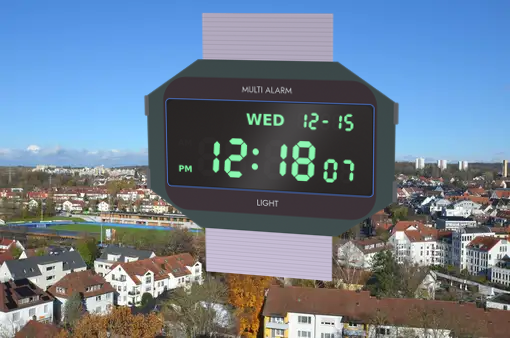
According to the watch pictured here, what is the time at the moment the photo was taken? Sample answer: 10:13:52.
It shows 12:18:07
